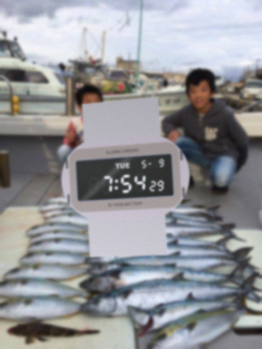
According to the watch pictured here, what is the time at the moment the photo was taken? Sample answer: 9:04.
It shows 7:54
